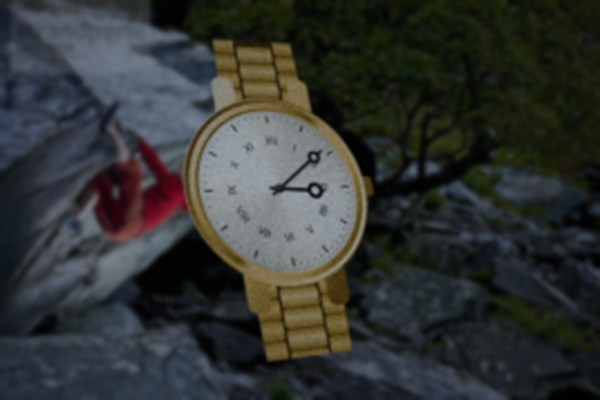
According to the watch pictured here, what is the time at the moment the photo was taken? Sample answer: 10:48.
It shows 3:09
